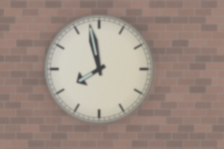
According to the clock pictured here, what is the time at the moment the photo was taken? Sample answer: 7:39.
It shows 7:58
